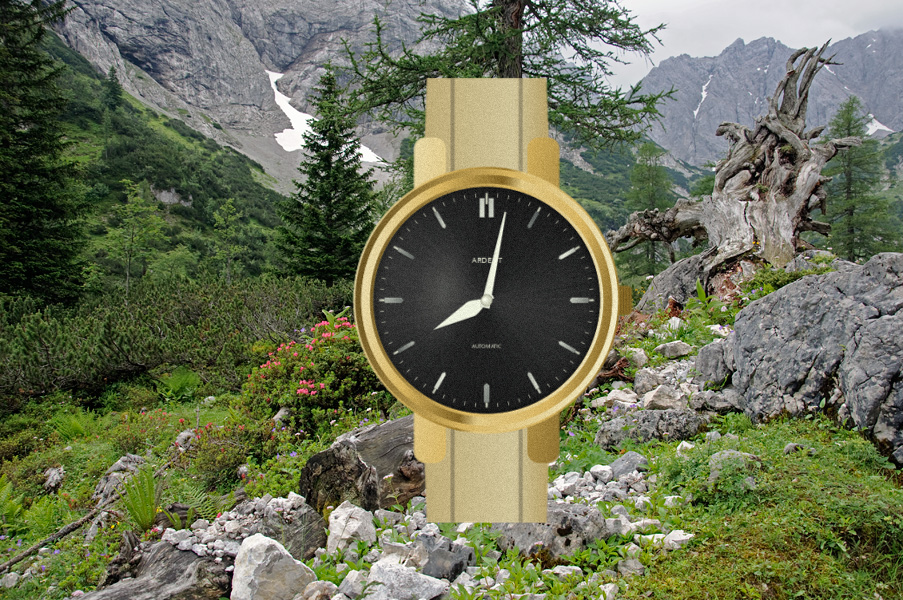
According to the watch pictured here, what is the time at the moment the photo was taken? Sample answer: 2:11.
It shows 8:02
